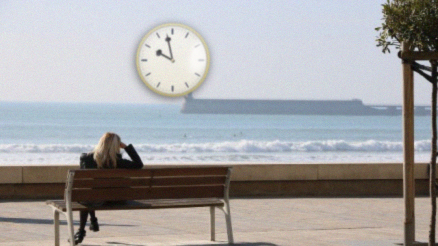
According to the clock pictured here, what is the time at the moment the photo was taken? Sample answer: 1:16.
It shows 9:58
